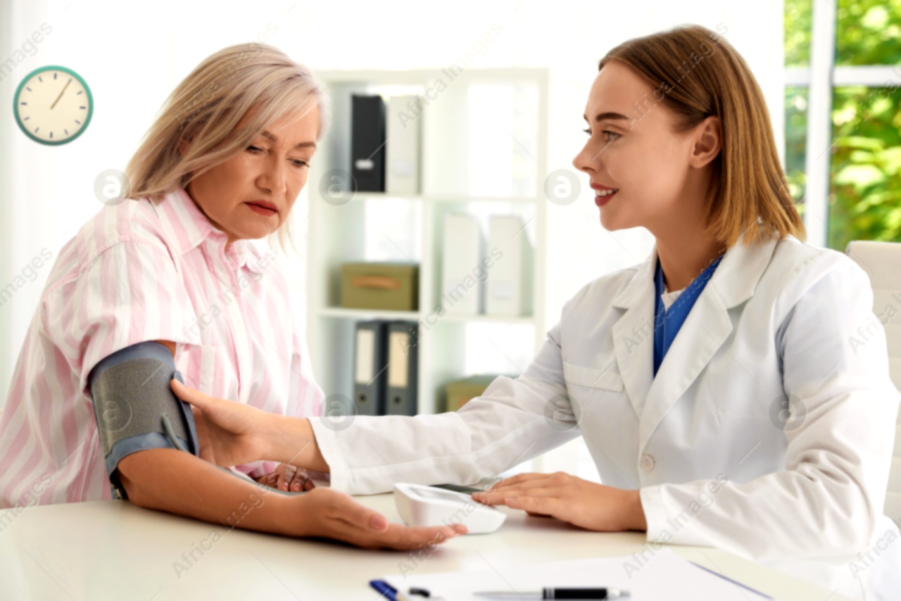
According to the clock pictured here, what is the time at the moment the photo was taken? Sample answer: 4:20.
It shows 1:05
